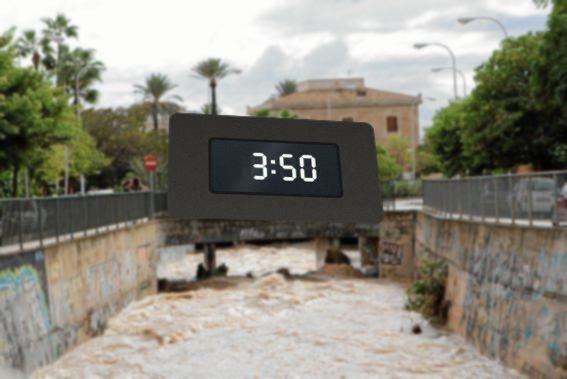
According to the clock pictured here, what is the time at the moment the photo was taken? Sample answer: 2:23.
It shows 3:50
